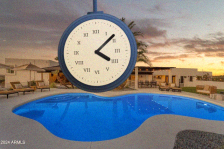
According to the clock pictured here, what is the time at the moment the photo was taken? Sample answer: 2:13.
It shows 4:08
